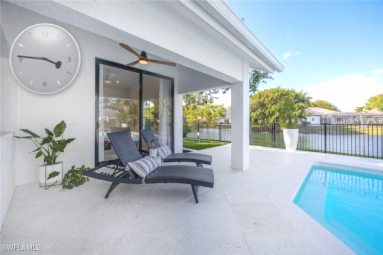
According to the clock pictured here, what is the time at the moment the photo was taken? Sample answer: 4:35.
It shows 3:46
